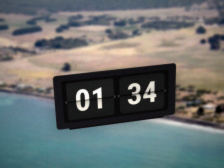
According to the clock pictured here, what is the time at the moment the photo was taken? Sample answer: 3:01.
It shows 1:34
